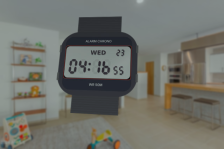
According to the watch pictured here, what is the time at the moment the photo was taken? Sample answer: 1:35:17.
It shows 4:16:55
